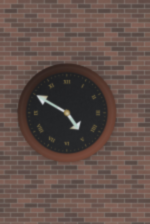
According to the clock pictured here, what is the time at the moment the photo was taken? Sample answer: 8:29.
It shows 4:50
